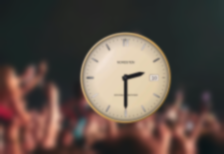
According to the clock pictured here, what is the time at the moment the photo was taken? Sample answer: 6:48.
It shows 2:30
